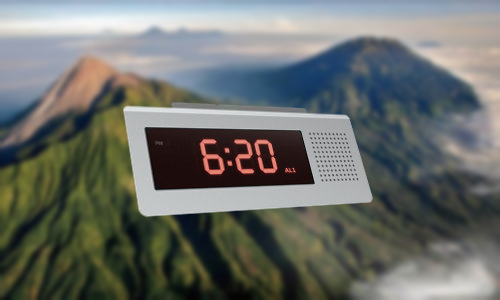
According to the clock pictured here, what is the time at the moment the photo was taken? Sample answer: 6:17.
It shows 6:20
